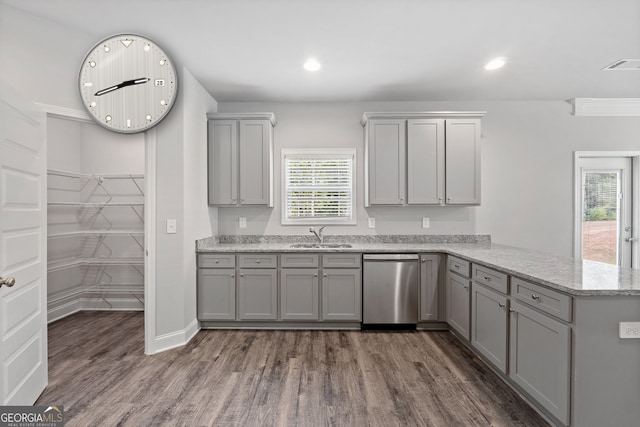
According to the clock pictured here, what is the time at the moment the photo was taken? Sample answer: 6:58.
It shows 2:42
